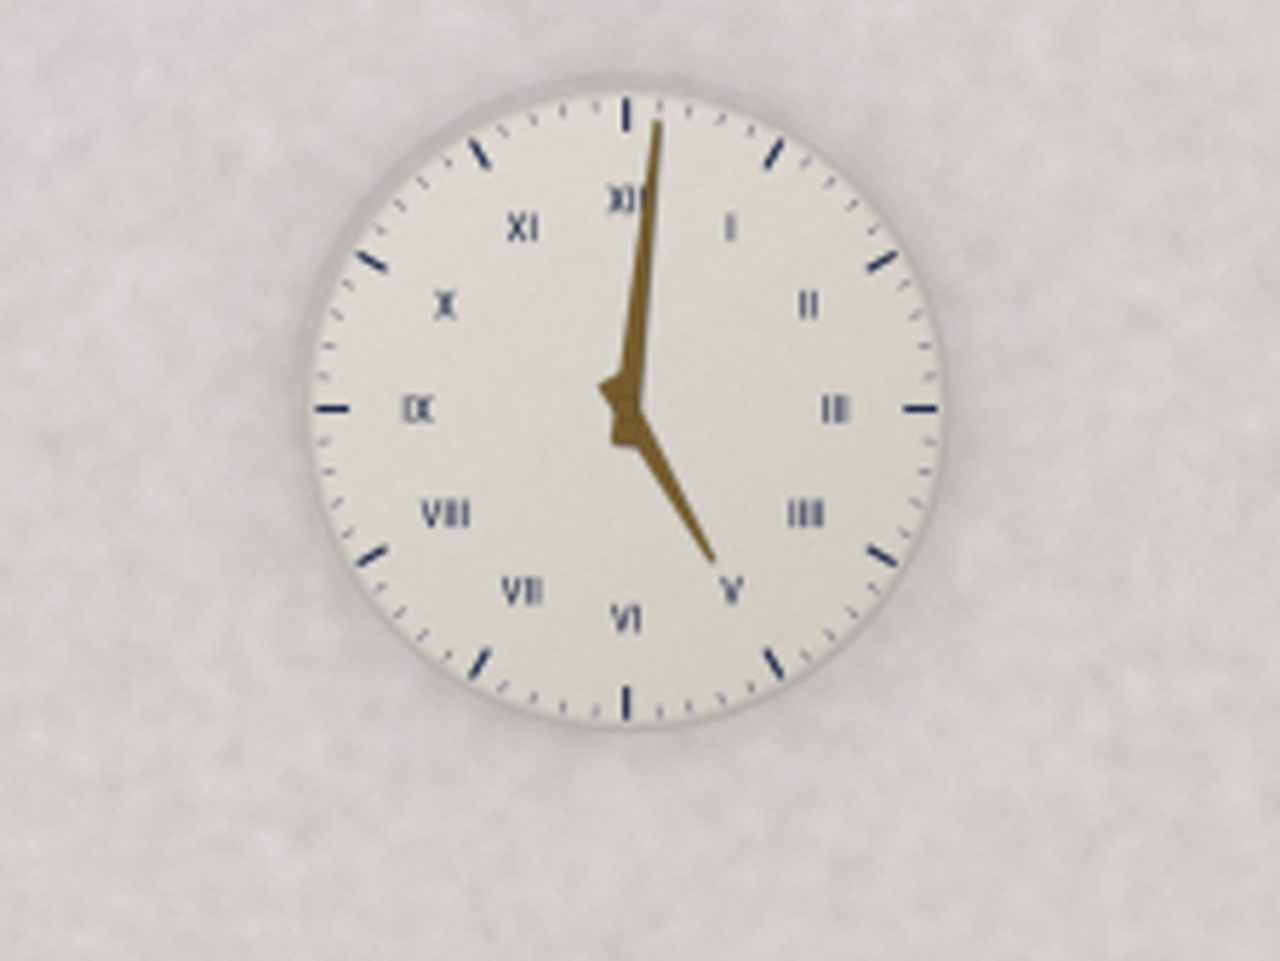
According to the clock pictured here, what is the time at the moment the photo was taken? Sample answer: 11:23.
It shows 5:01
